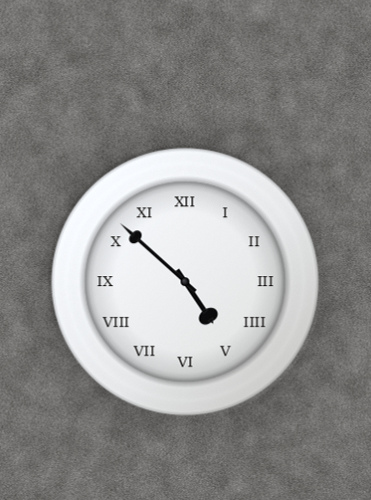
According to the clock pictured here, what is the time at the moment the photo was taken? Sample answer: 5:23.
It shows 4:52
